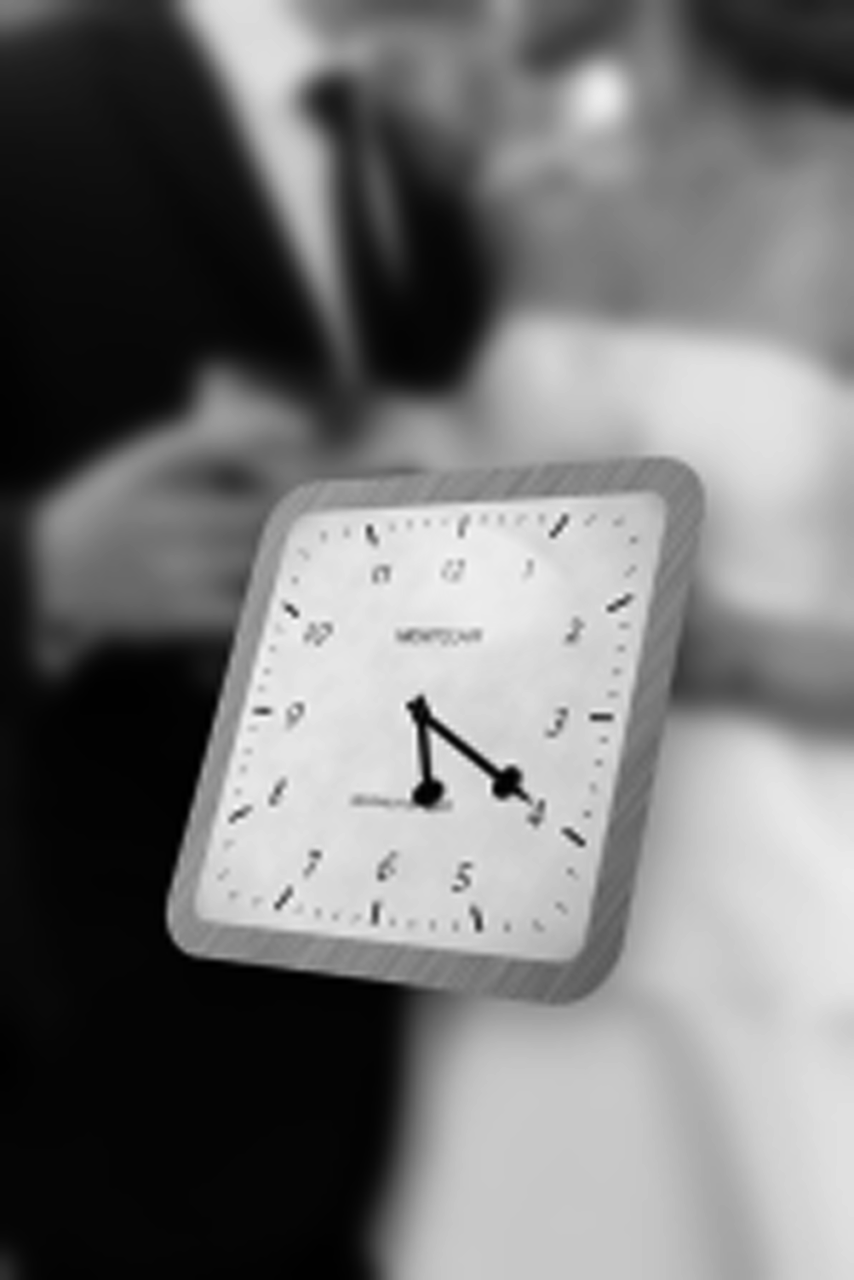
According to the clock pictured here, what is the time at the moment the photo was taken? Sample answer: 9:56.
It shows 5:20
